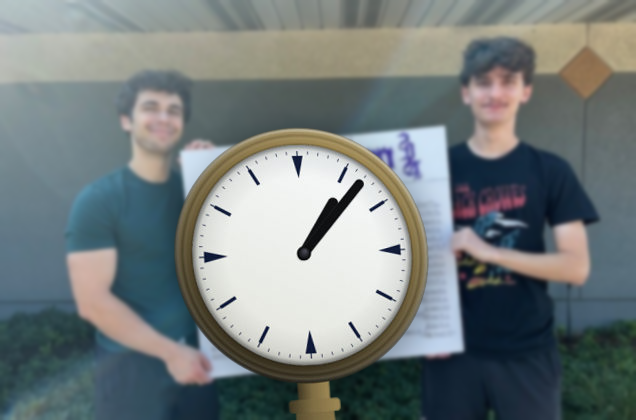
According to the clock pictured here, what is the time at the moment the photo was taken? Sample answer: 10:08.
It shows 1:07
